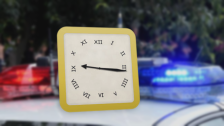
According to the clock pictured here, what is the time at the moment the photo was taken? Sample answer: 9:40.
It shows 9:16
